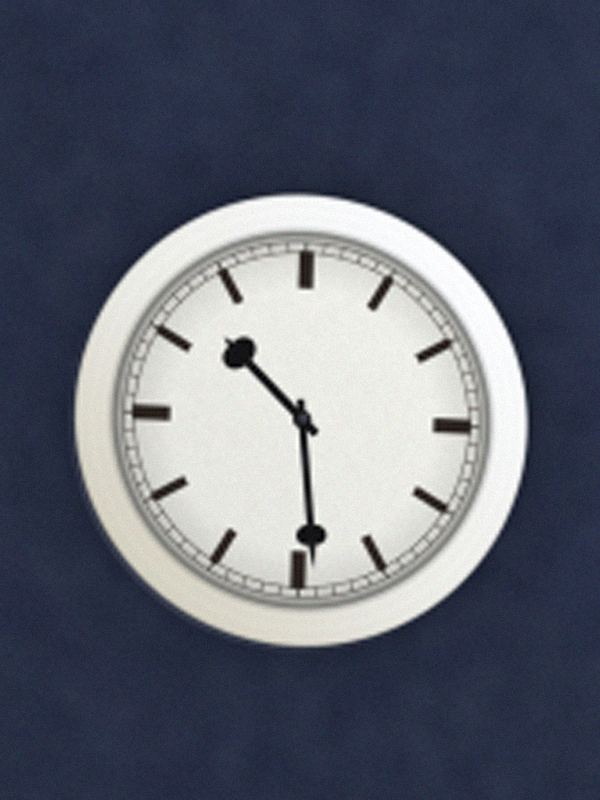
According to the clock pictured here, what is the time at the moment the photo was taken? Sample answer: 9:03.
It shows 10:29
